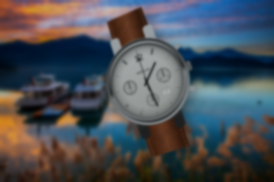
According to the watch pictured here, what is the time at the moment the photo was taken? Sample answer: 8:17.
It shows 1:29
